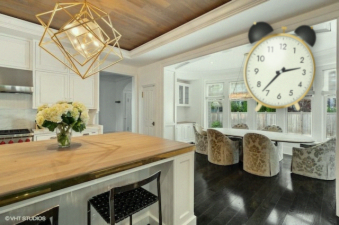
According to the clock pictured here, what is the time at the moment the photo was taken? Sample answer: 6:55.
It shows 2:37
